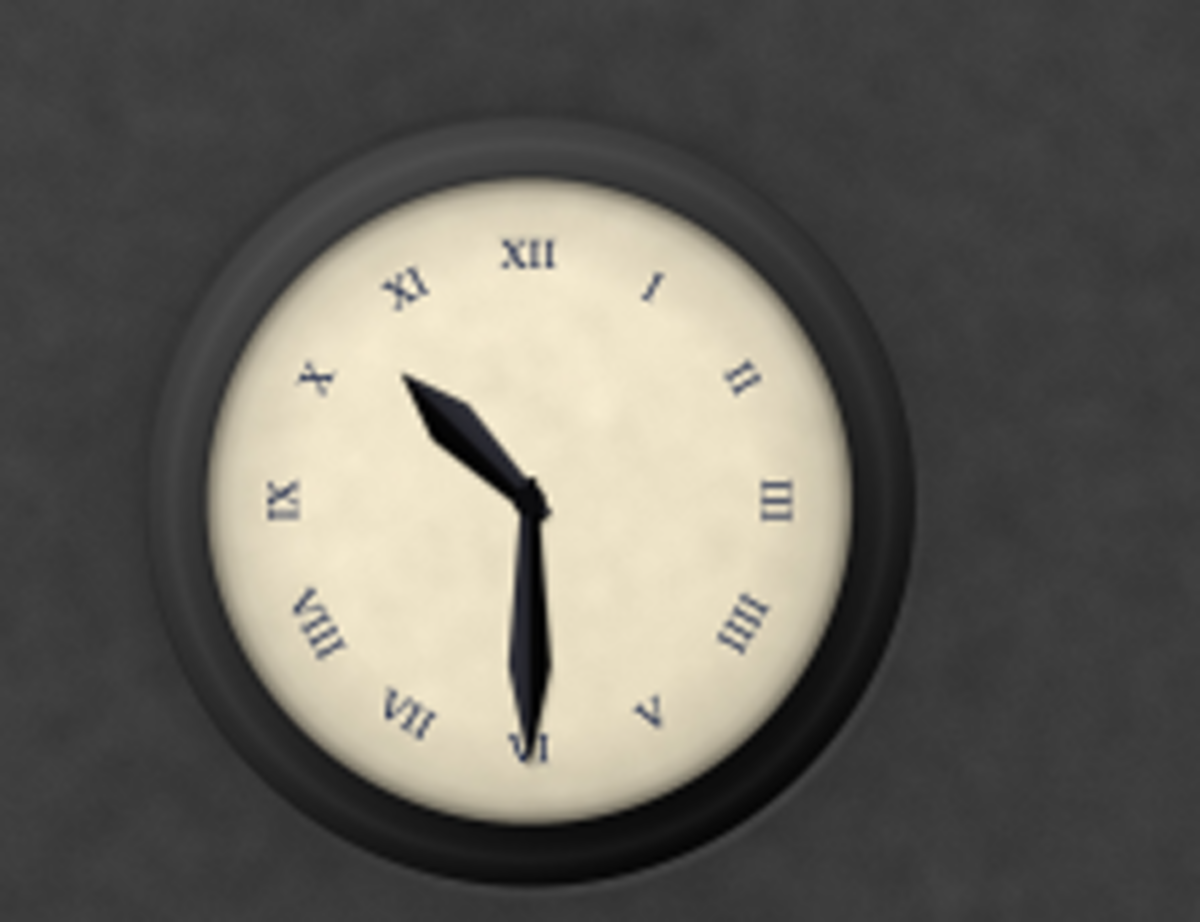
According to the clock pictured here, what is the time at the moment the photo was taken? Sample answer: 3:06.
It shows 10:30
